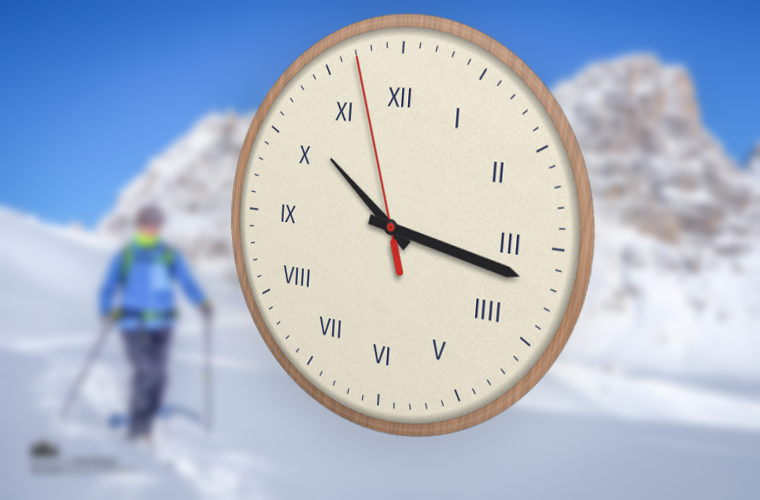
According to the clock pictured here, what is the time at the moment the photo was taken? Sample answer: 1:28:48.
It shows 10:16:57
